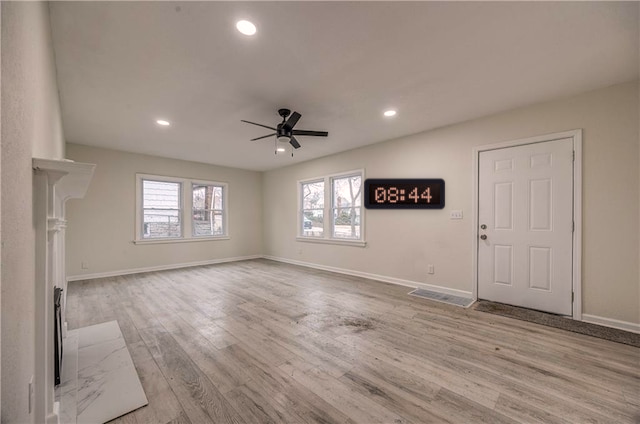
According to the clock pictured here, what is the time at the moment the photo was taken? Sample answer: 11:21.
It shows 8:44
